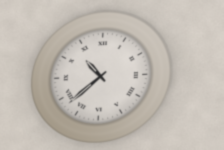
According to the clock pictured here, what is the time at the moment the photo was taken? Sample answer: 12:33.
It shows 10:38
